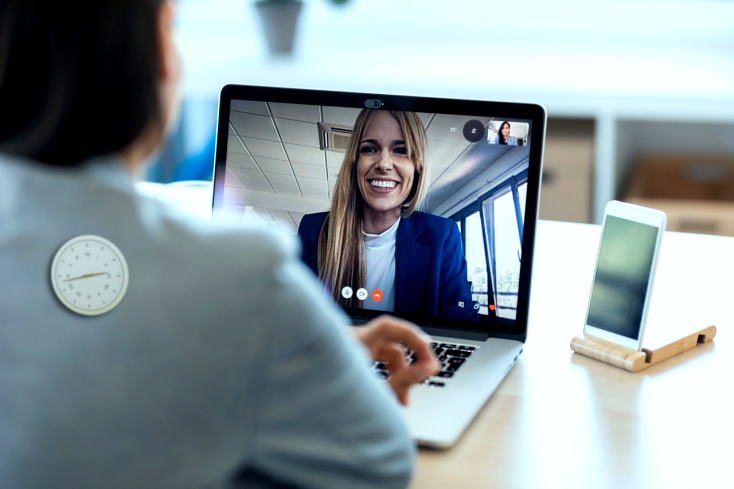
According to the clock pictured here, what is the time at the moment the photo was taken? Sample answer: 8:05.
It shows 2:43
